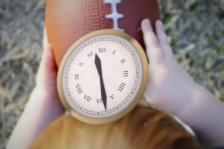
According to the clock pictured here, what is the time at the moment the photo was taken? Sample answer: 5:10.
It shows 11:28
